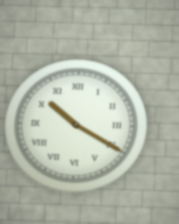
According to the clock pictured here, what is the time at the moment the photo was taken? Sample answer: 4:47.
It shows 10:20
